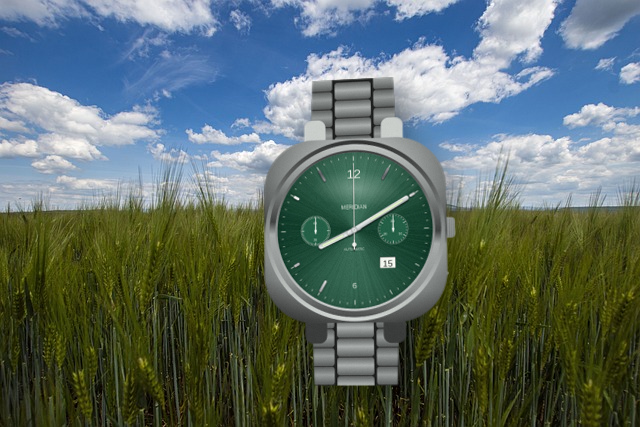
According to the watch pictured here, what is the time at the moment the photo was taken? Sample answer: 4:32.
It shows 8:10
